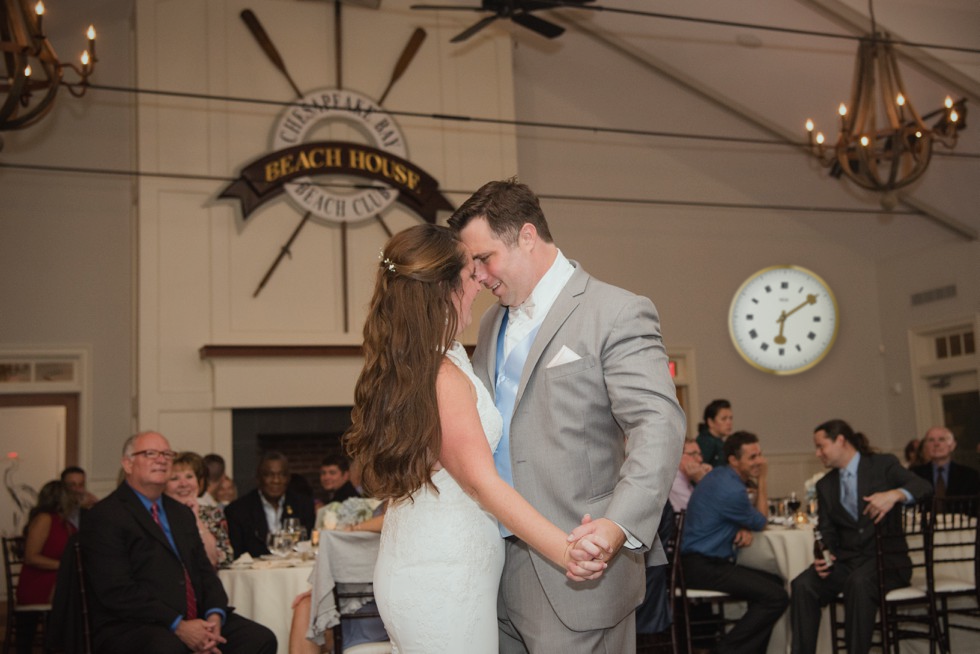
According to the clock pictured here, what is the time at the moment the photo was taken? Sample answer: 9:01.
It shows 6:09
